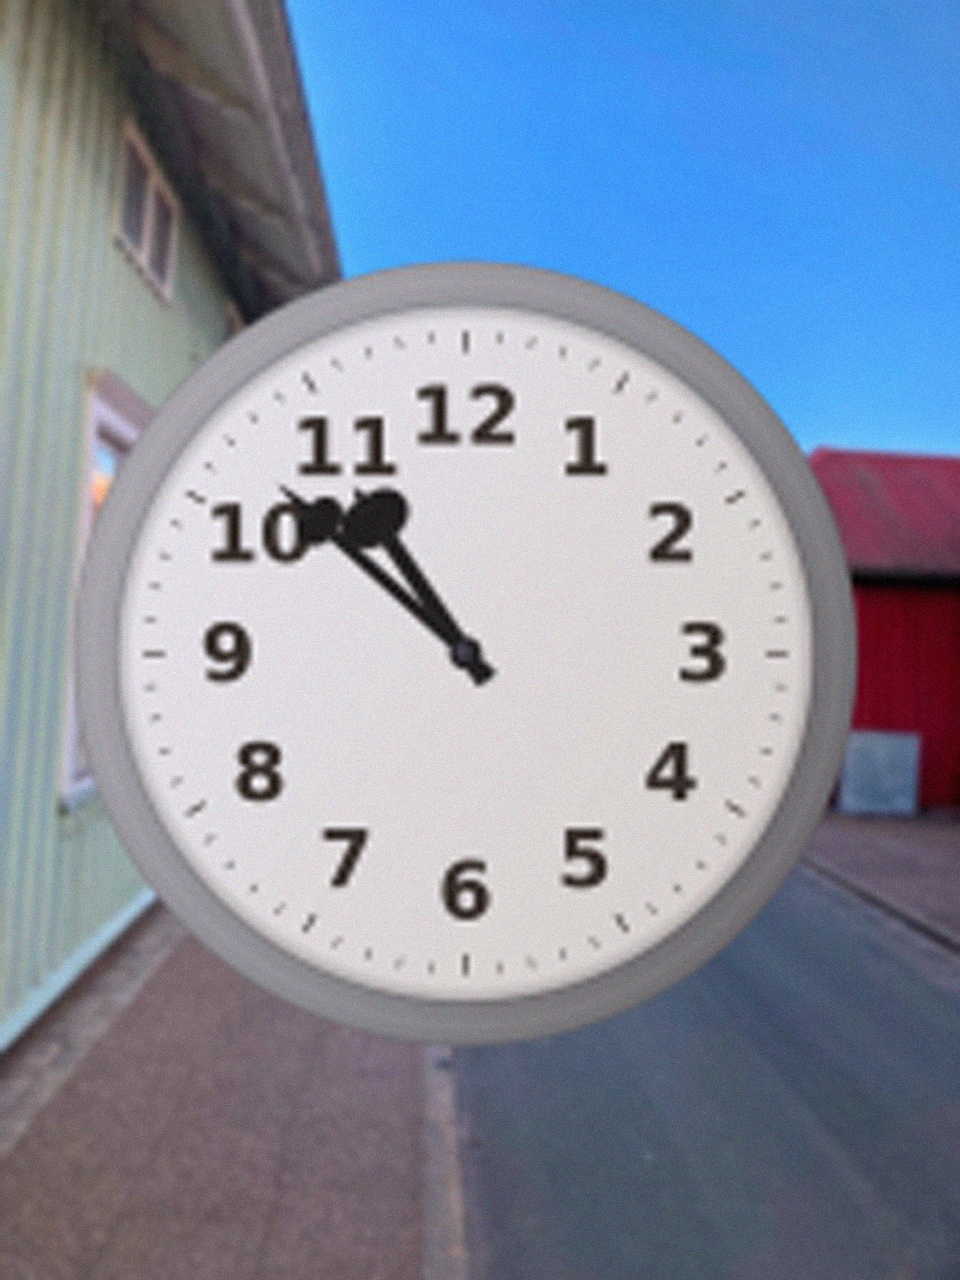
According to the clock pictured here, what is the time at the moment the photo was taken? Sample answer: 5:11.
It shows 10:52
